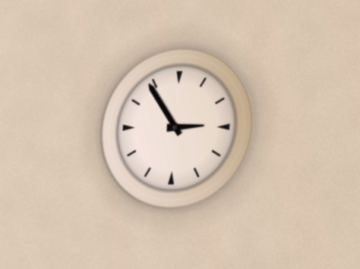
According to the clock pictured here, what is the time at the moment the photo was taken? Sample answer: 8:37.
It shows 2:54
